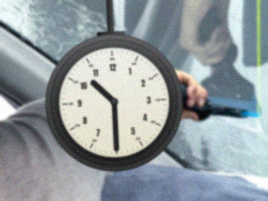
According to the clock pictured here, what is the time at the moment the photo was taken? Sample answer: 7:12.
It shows 10:30
